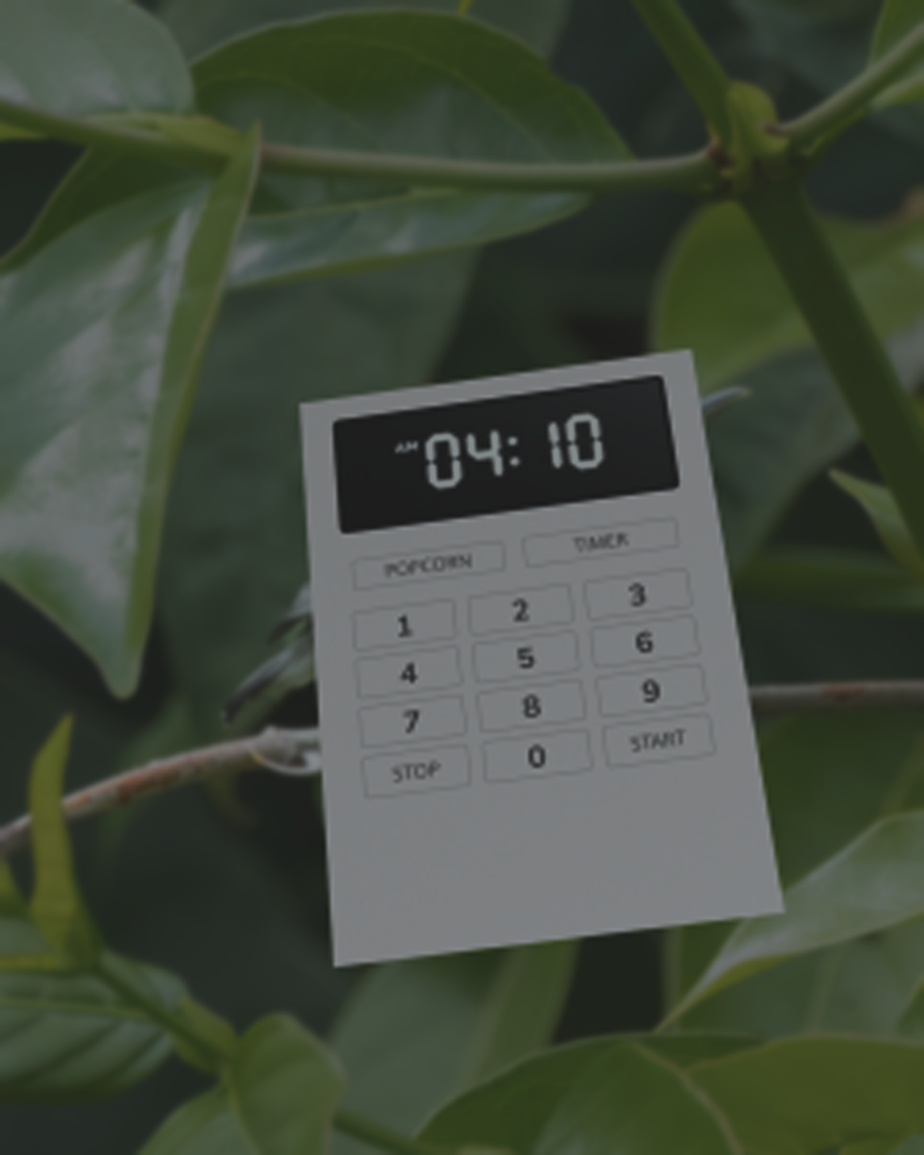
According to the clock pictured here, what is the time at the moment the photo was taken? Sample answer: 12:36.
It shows 4:10
